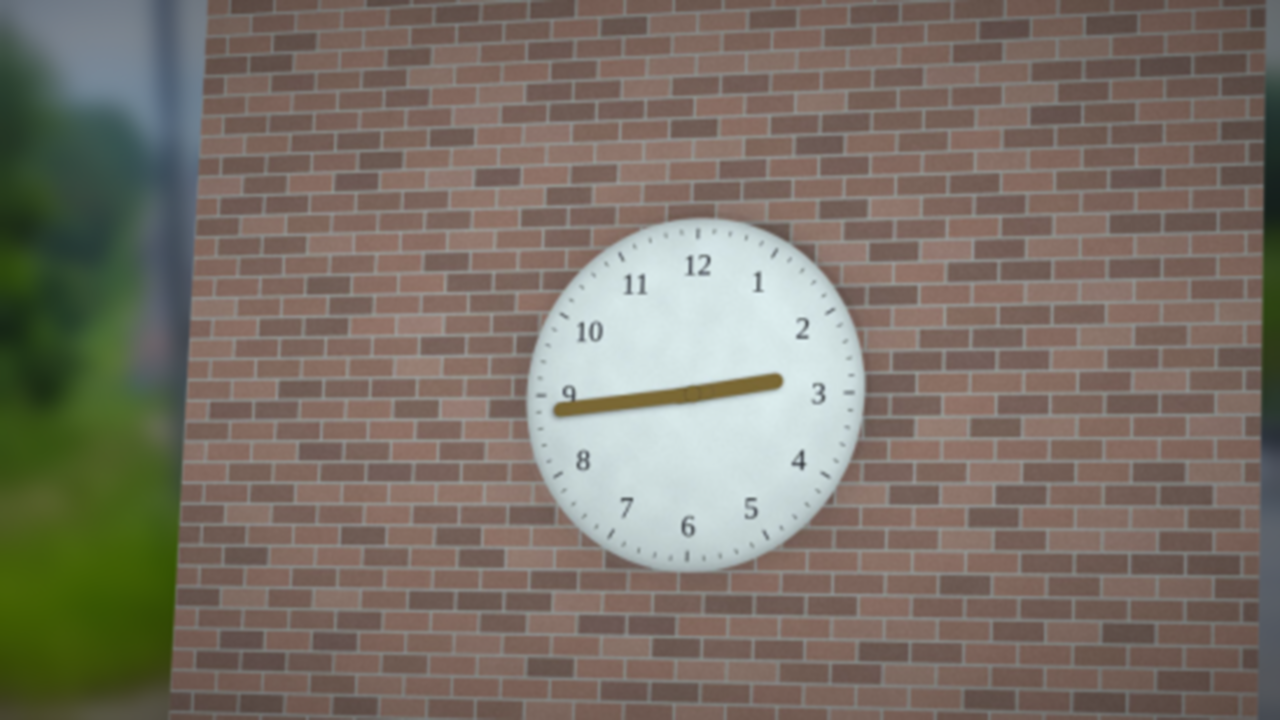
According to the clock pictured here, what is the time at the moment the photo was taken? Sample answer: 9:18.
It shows 2:44
